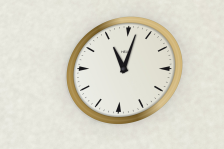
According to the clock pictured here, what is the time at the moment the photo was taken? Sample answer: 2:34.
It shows 11:02
